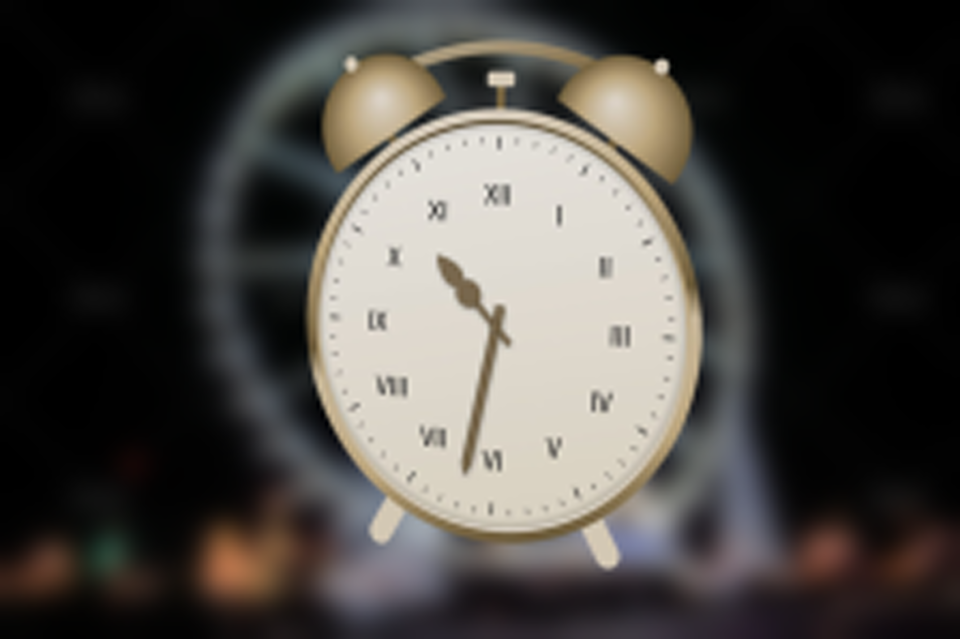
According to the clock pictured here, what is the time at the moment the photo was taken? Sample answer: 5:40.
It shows 10:32
